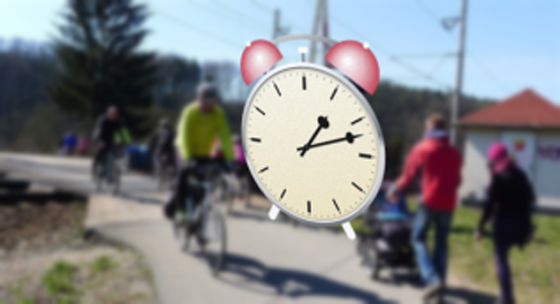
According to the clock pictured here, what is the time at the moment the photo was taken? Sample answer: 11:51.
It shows 1:12
